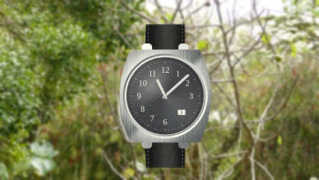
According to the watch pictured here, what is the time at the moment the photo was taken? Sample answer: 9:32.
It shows 11:08
